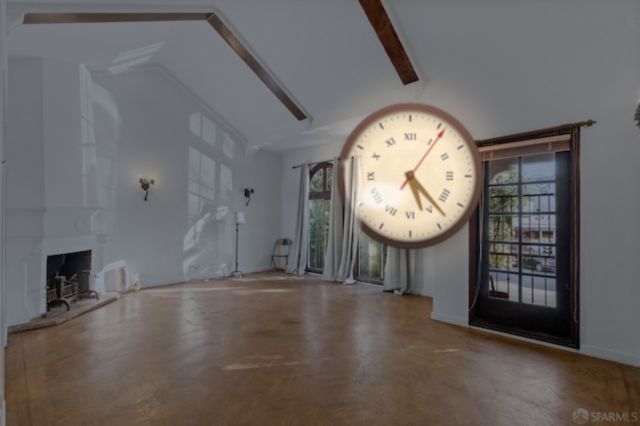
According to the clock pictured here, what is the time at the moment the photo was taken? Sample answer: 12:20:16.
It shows 5:23:06
